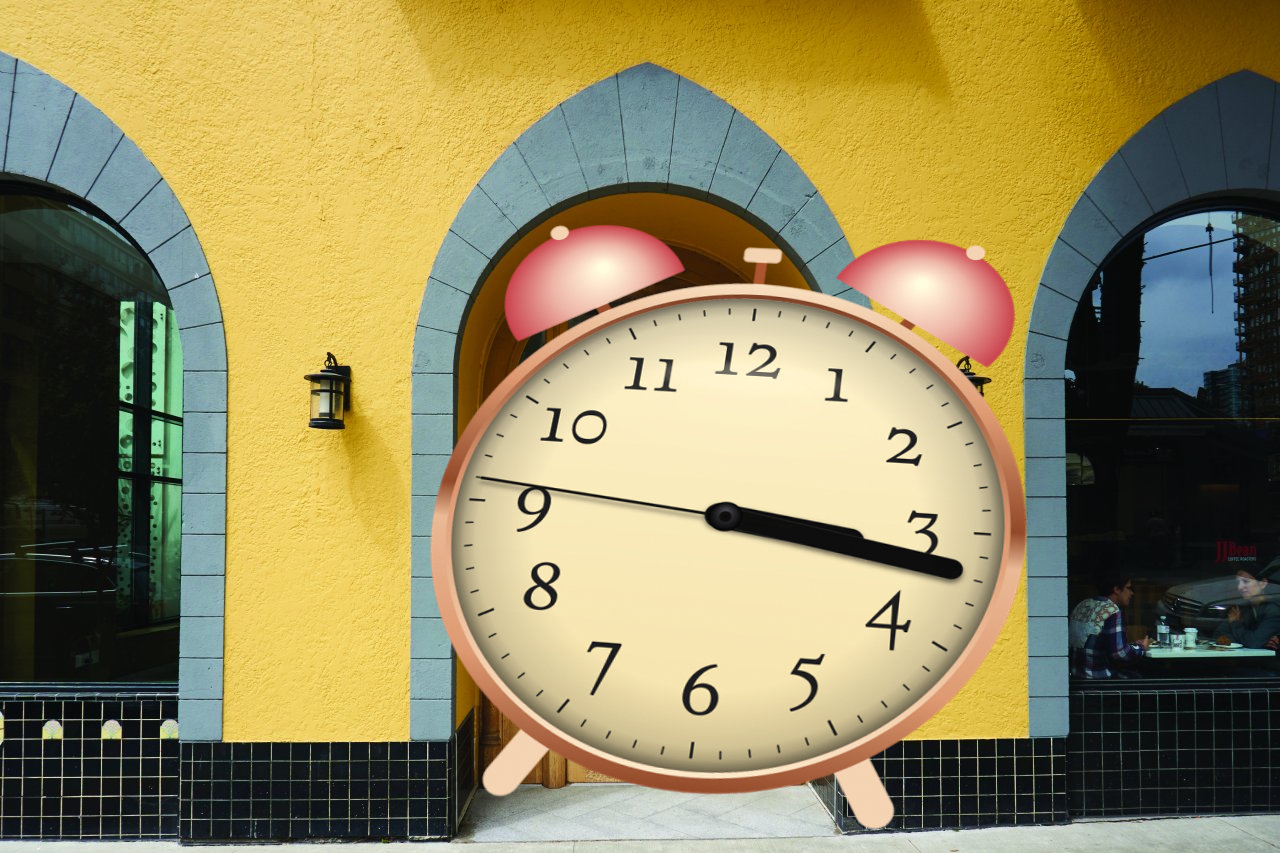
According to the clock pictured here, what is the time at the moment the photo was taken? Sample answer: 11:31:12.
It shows 3:16:46
